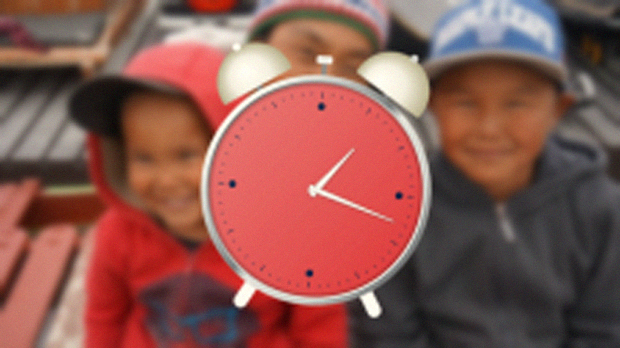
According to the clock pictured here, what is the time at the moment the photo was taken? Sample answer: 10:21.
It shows 1:18
